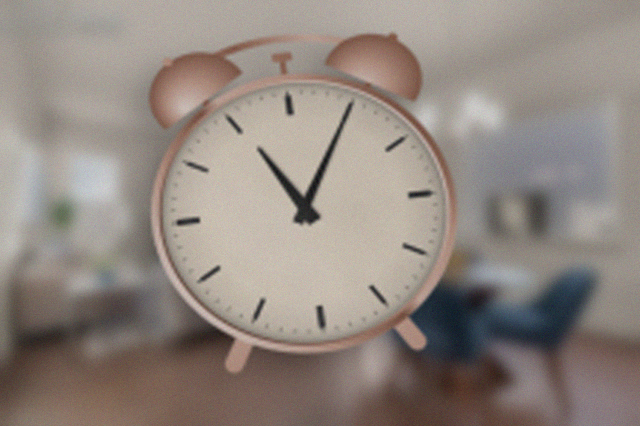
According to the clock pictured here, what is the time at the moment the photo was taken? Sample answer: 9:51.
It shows 11:05
